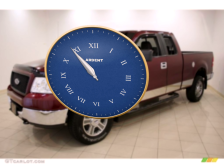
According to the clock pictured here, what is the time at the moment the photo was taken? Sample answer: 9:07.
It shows 10:54
